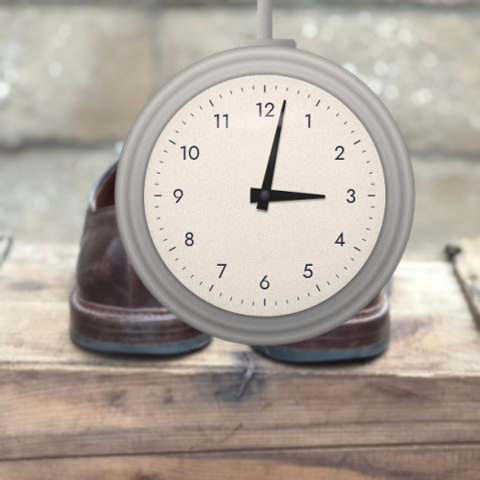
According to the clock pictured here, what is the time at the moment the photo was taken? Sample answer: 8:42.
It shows 3:02
